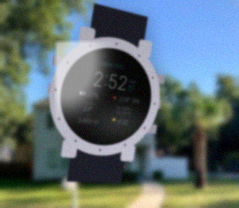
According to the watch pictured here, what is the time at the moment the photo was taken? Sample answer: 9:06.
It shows 2:52
